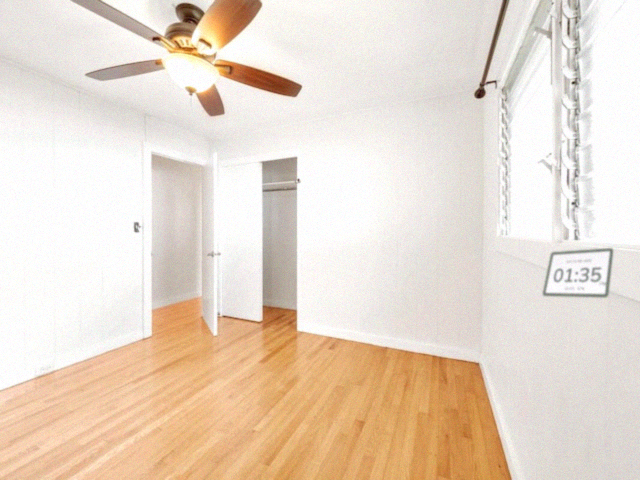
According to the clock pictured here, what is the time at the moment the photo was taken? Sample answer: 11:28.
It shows 1:35
